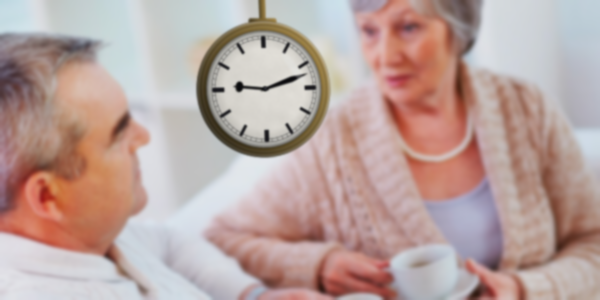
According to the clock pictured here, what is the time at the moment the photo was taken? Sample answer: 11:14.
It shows 9:12
